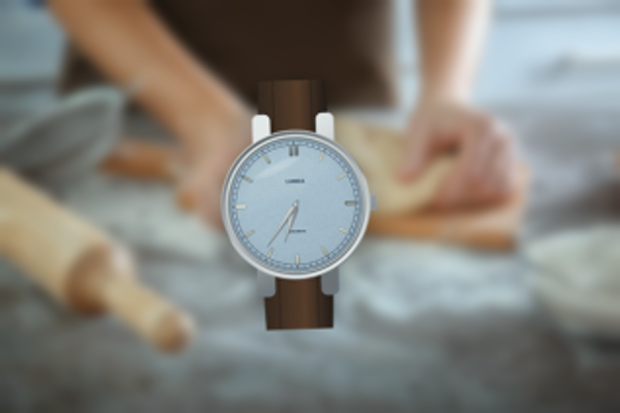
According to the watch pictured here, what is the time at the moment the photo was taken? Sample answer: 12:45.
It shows 6:36
